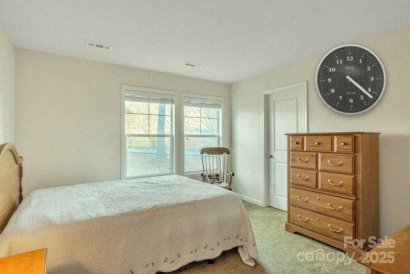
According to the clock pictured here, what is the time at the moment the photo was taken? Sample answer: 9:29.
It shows 4:22
